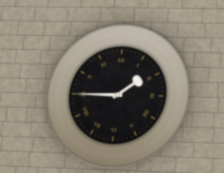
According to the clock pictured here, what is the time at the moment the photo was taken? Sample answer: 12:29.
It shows 1:45
